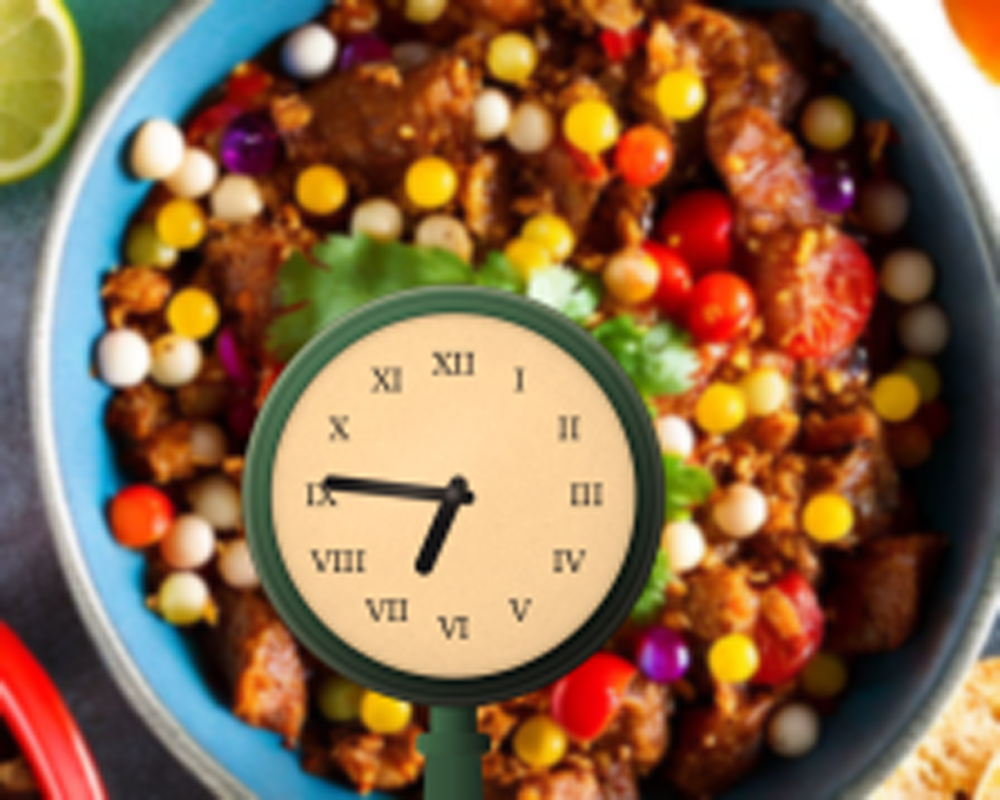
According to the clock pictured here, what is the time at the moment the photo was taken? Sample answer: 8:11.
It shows 6:46
